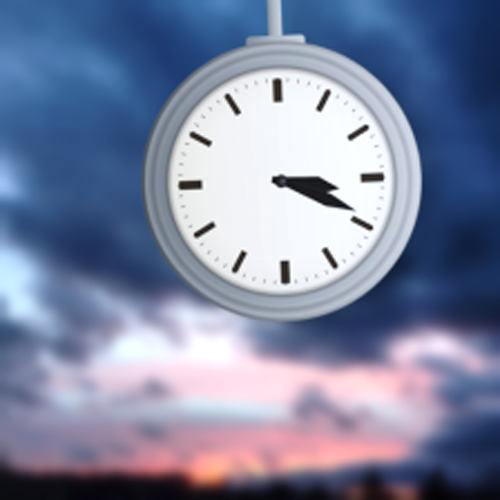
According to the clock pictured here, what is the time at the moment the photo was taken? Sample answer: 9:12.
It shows 3:19
